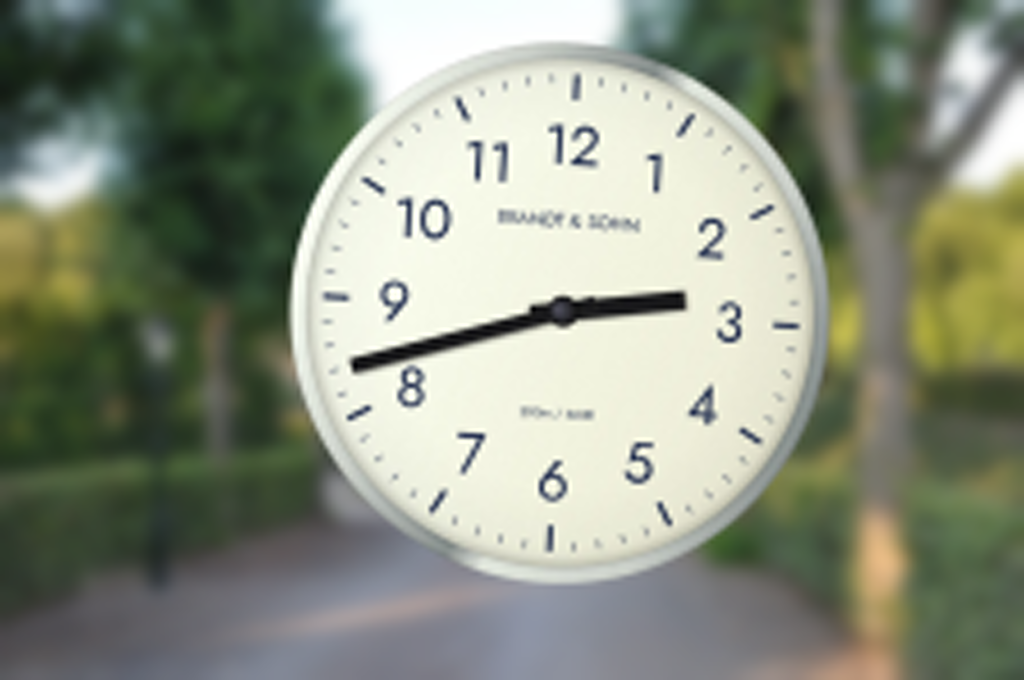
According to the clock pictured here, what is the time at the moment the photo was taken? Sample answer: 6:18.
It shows 2:42
